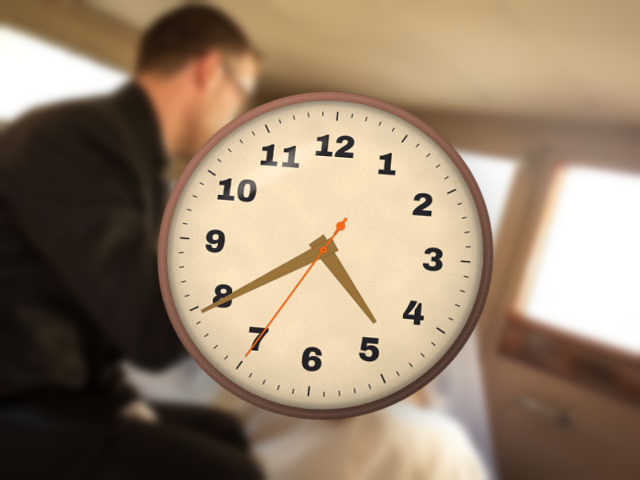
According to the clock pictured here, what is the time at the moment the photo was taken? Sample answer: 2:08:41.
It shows 4:39:35
